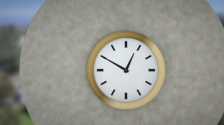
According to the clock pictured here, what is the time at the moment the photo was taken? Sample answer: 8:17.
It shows 12:50
